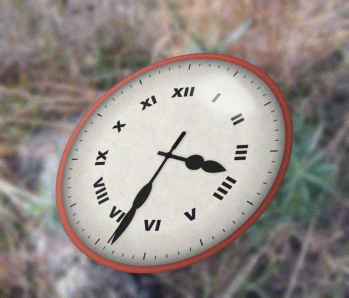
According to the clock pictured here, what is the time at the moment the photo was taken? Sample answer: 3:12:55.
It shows 3:33:34
